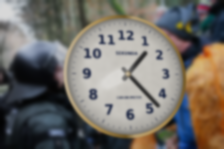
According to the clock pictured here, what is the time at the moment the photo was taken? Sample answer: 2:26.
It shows 1:23
